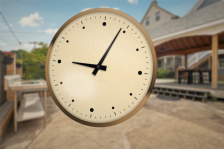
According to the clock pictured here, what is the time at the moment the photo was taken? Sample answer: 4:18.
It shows 9:04
